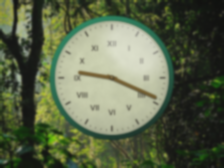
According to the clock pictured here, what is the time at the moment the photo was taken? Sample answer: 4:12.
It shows 9:19
